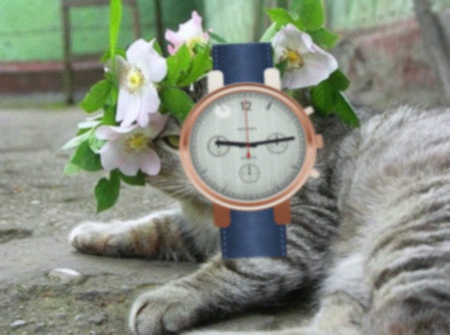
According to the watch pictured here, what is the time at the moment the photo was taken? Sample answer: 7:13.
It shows 9:14
